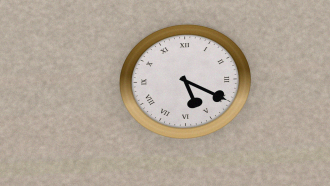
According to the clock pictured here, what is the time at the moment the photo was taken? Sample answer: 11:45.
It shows 5:20
